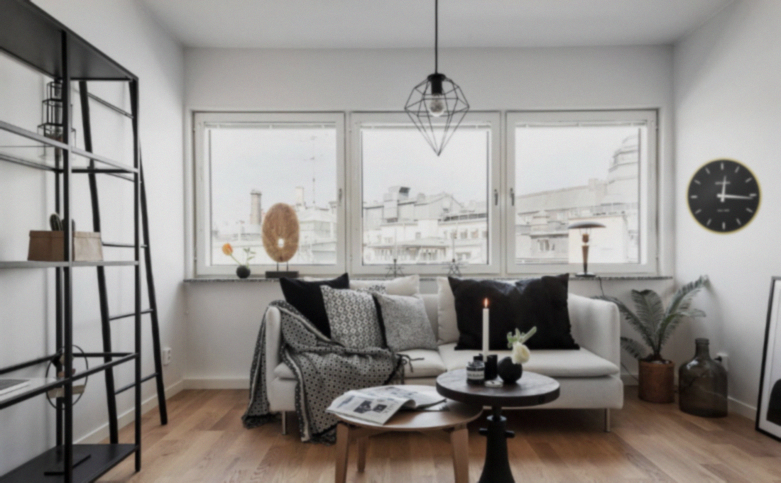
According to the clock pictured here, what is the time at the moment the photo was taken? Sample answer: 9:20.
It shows 12:16
